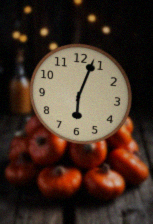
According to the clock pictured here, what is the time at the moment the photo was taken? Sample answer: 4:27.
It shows 6:03
